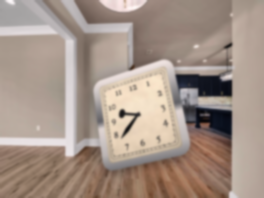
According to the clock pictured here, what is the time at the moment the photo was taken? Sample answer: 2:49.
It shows 9:38
